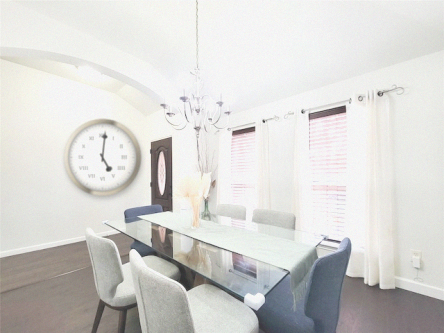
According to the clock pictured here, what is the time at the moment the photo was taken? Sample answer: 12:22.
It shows 5:01
